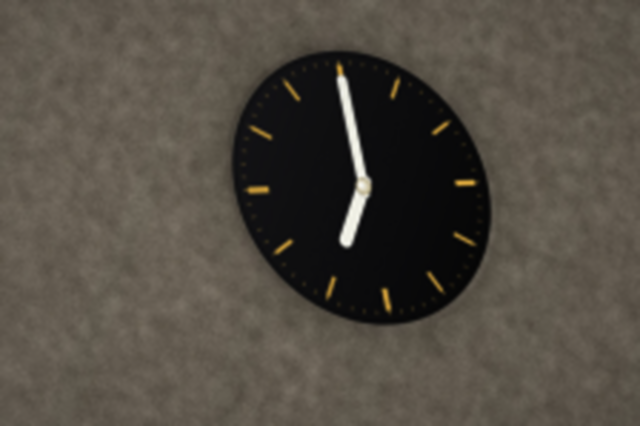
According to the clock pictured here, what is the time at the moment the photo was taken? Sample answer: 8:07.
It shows 7:00
